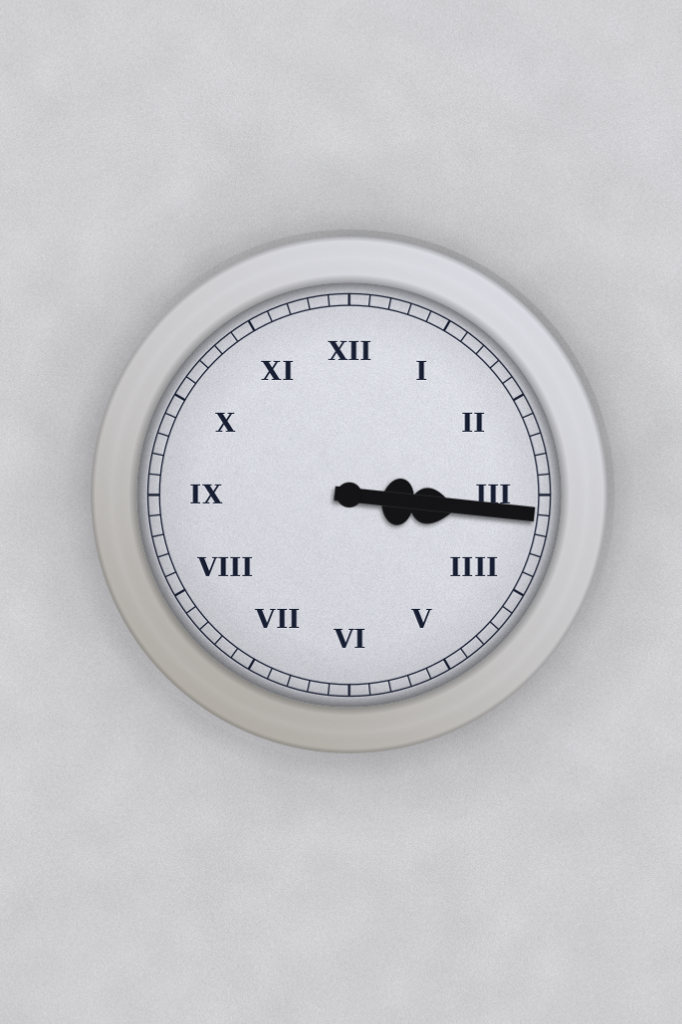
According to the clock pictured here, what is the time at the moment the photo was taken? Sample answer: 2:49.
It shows 3:16
